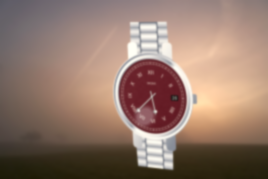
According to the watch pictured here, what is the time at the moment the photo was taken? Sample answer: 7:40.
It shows 5:38
